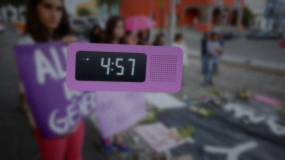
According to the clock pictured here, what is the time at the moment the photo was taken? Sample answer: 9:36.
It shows 4:57
